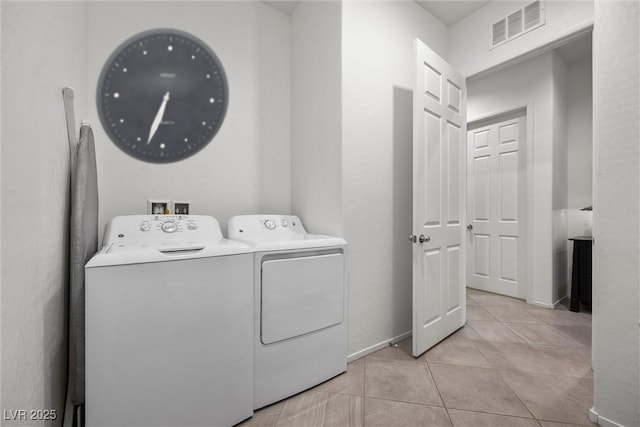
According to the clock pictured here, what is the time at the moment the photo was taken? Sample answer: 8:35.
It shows 6:33
